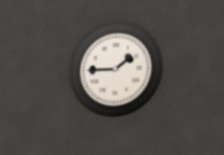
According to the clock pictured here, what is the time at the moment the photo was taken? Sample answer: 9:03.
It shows 1:45
